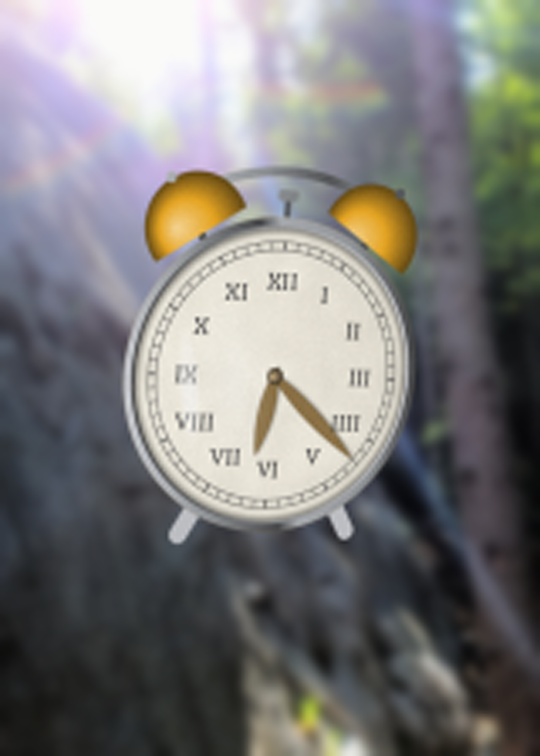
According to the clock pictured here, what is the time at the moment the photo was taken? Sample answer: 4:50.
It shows 6:22
